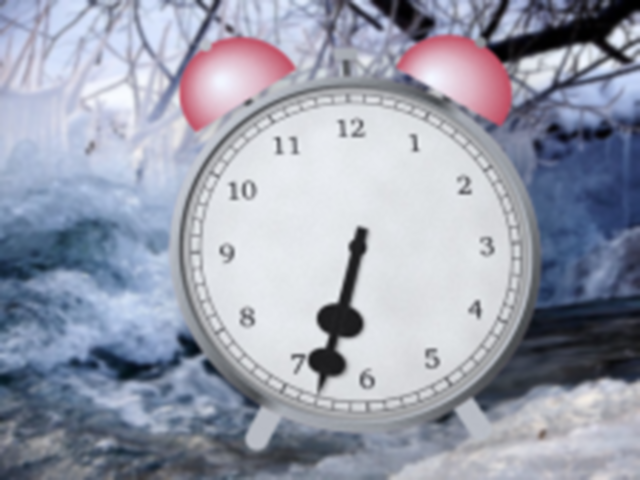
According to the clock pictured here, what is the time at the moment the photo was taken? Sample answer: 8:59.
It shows 6:33
